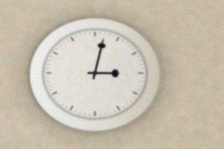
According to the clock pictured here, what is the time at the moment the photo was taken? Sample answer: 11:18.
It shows 3:02
